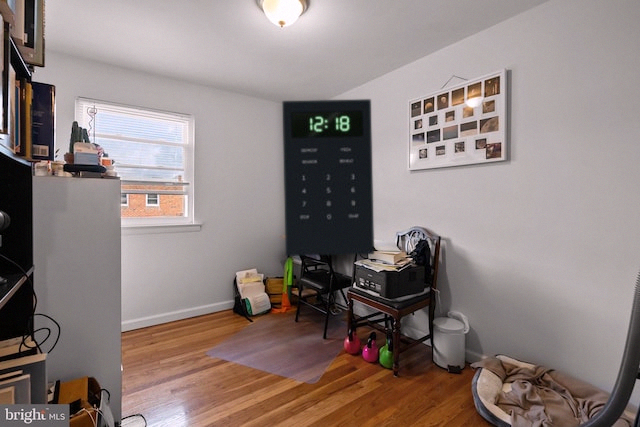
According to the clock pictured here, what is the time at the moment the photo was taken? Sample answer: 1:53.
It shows 12:18
